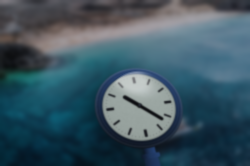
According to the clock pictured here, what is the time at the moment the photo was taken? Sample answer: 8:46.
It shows 10:22
